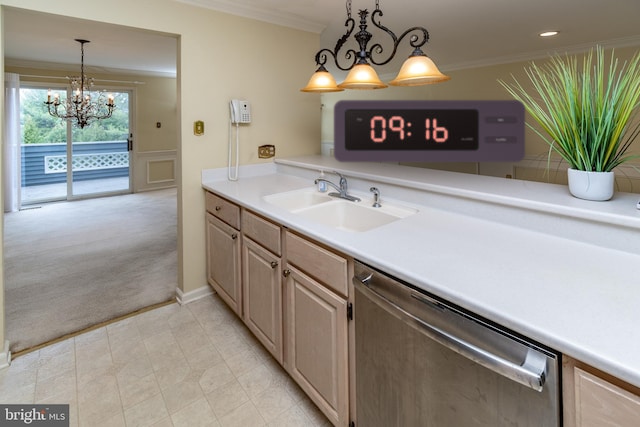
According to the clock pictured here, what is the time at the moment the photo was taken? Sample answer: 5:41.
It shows 9:16
